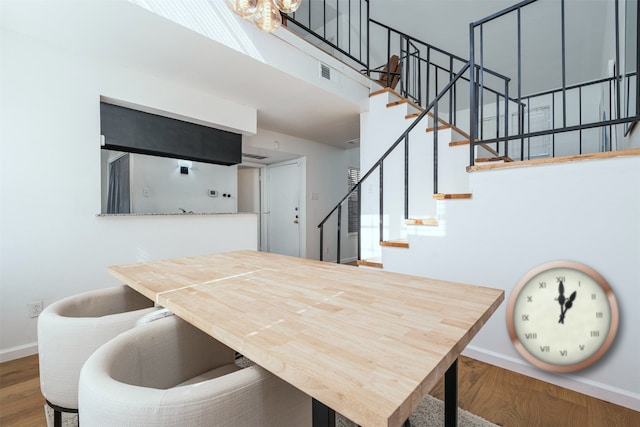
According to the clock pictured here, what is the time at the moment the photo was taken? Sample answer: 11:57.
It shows 1:00
